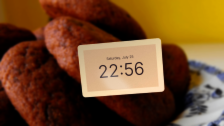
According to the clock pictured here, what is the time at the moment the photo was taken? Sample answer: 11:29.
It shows 22:56
